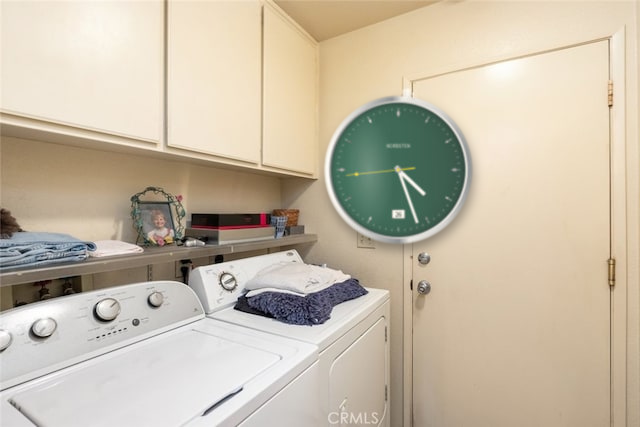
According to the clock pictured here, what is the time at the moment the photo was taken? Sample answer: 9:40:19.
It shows 4:26:44
